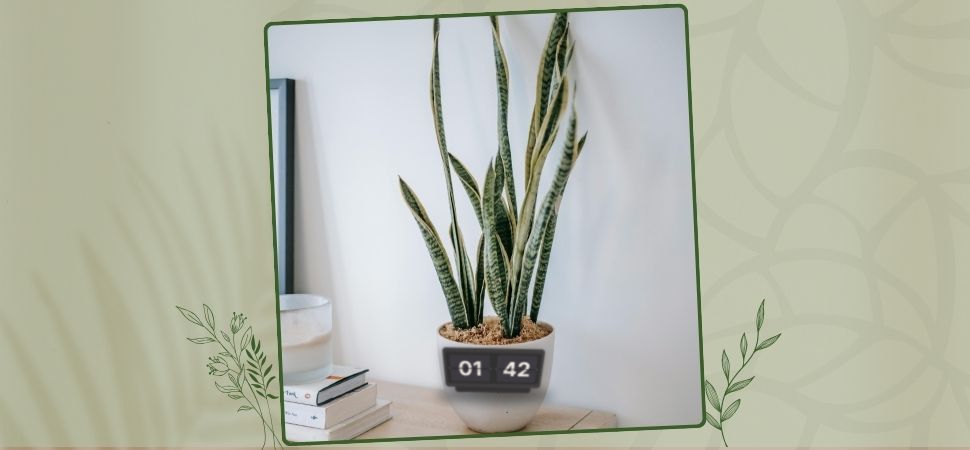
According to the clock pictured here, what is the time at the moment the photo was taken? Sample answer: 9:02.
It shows 1:42
